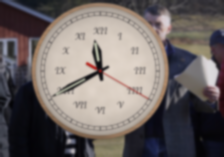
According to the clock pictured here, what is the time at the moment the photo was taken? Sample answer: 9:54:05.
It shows 11:40:20
